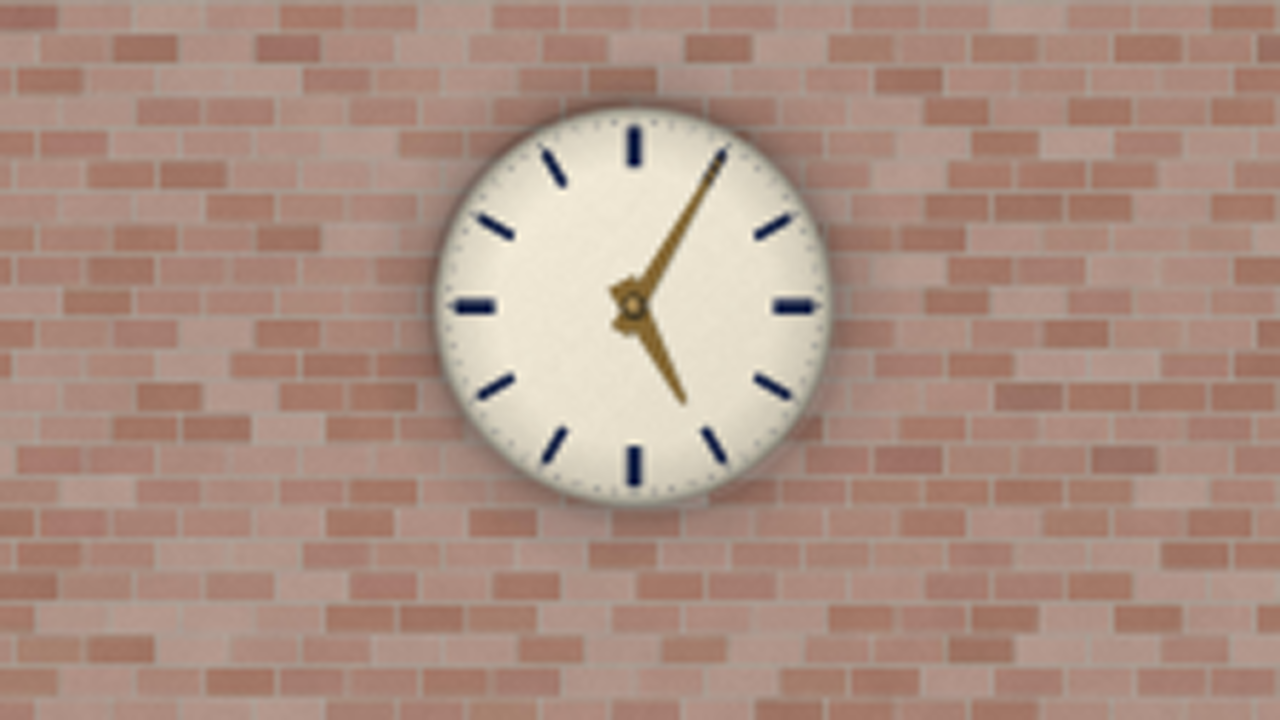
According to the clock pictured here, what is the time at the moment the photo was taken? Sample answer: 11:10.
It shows 5:05
